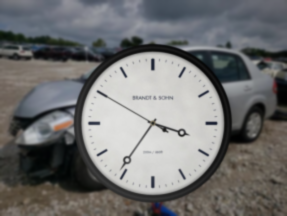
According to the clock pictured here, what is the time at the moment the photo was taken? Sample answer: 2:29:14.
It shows 3:35:50
